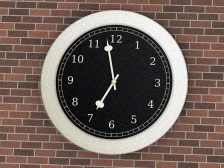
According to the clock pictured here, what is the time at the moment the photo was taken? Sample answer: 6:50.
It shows 6:58
